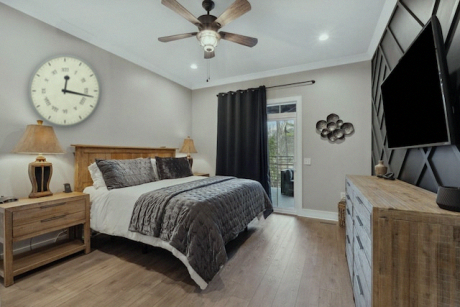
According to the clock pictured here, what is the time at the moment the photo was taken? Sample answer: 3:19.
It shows 12:17
